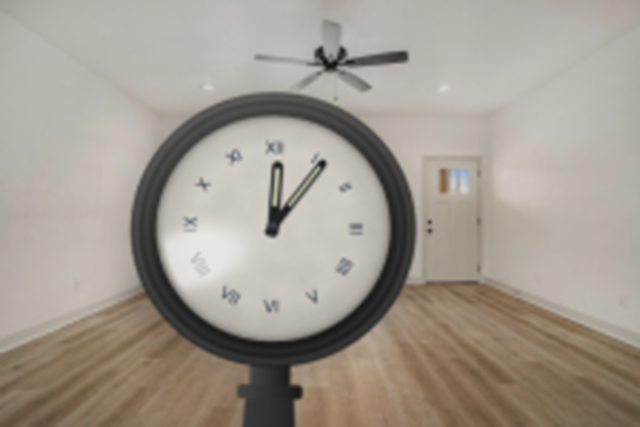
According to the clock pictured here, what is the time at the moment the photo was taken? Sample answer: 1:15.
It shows 12:06
